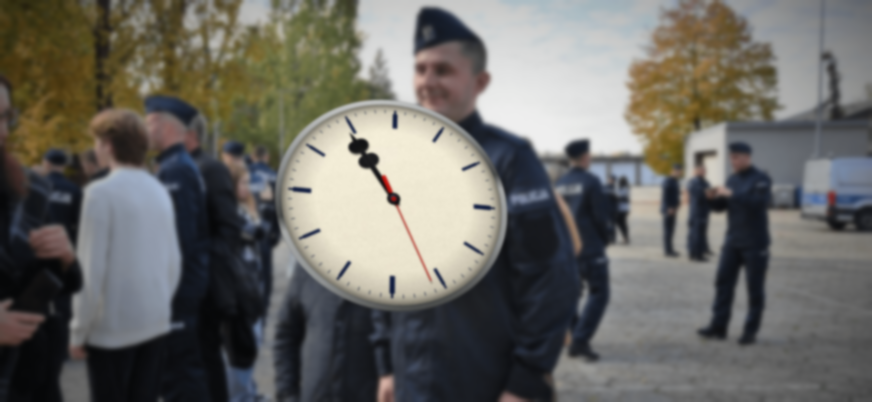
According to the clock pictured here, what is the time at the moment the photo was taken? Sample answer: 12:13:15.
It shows 10:54:26
